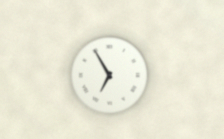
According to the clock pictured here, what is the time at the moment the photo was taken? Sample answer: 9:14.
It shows 6:55
